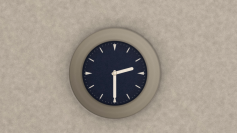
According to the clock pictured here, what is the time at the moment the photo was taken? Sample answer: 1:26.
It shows 2:30
